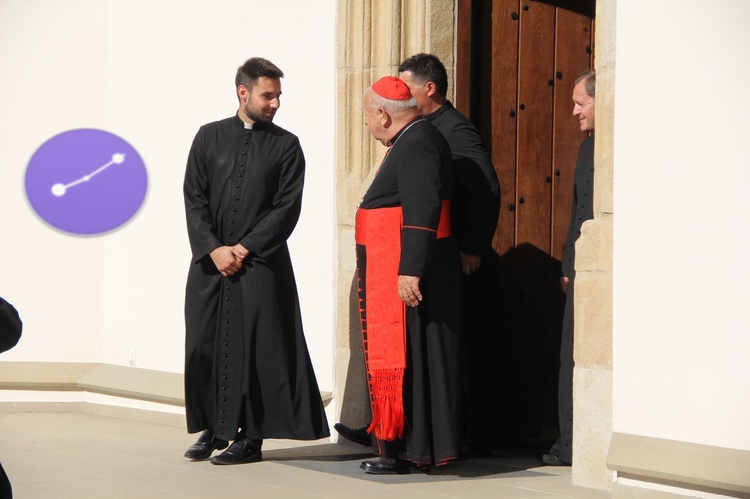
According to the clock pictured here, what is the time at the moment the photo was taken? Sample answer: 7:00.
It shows 8:09
